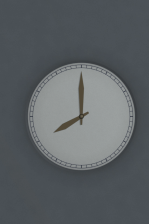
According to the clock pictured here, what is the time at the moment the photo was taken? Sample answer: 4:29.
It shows 8:00
